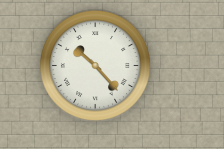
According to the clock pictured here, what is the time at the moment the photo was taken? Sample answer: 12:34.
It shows 10:23
